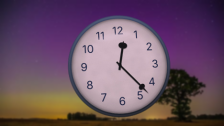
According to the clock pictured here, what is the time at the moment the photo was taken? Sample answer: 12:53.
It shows 12:23
